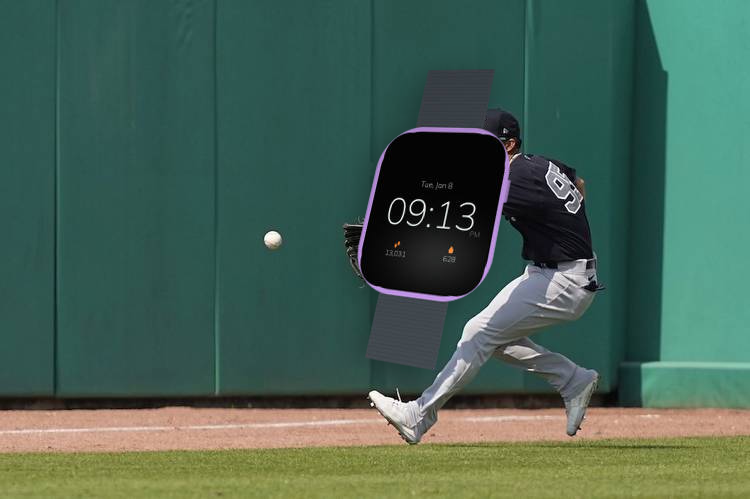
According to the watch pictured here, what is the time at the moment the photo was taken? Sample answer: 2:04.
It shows 9:13
